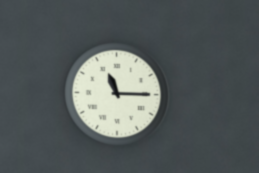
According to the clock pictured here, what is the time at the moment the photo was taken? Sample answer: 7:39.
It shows 11:15
